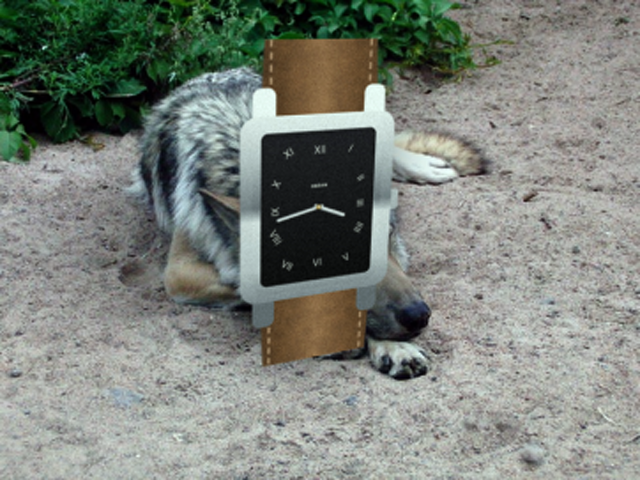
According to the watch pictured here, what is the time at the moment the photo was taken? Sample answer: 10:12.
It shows 3:43
